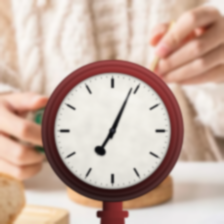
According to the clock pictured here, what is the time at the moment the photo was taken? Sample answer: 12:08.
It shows 7:04
